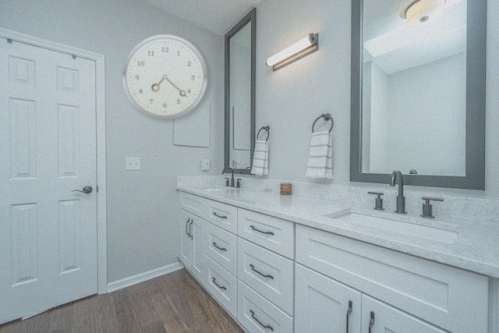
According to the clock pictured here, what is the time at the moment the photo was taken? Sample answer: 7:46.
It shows 7:22
